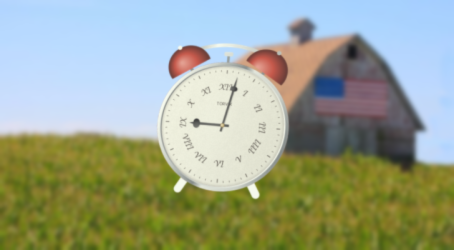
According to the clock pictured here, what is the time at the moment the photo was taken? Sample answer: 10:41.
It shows 9:02
